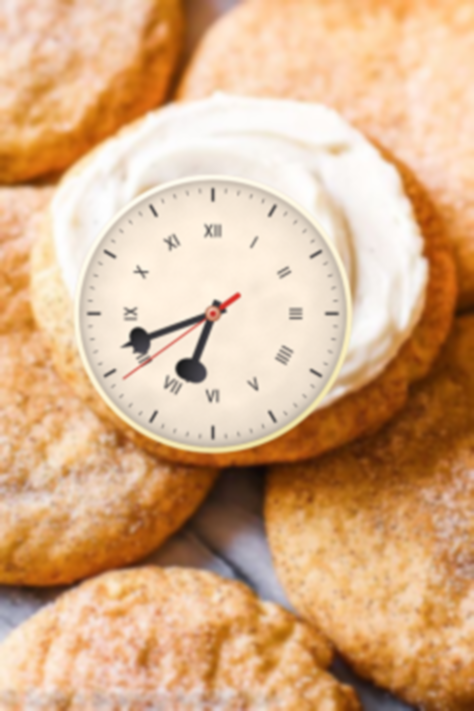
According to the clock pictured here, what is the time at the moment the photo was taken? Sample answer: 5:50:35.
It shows 6:41:39
